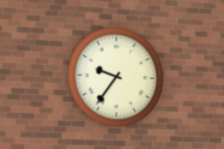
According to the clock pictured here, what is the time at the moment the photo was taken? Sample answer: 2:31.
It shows 9:36
